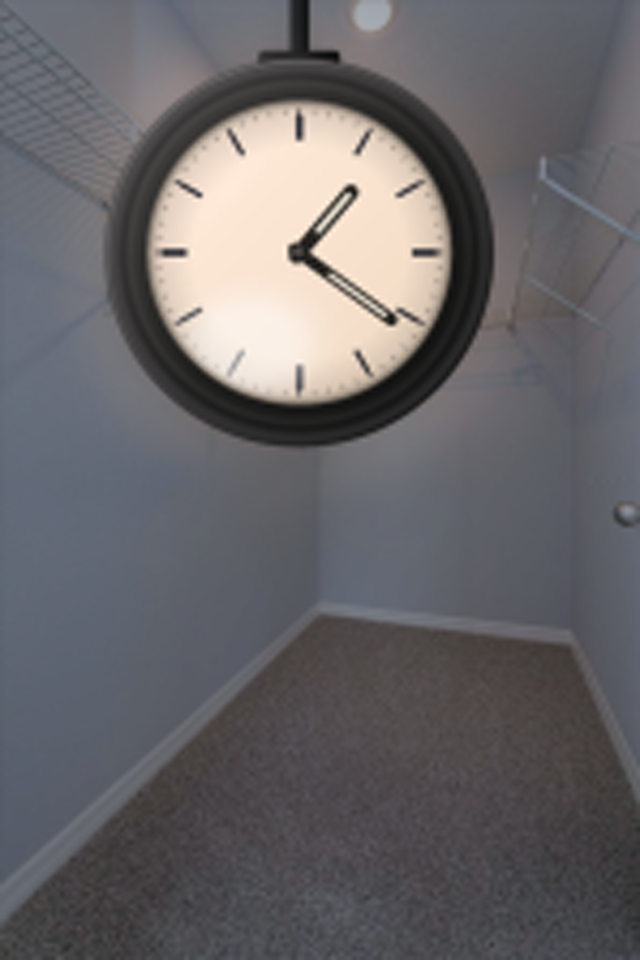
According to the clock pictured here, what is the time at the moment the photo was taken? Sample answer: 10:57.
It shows 1:21
